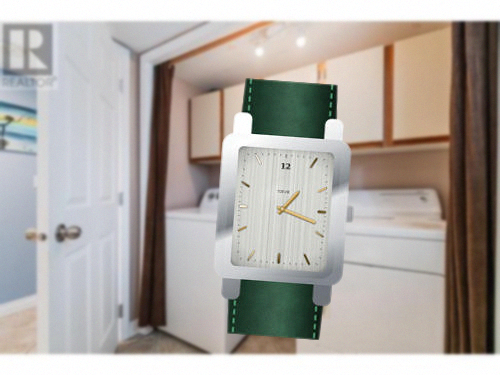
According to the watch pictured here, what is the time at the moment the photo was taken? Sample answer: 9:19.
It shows 1:18
